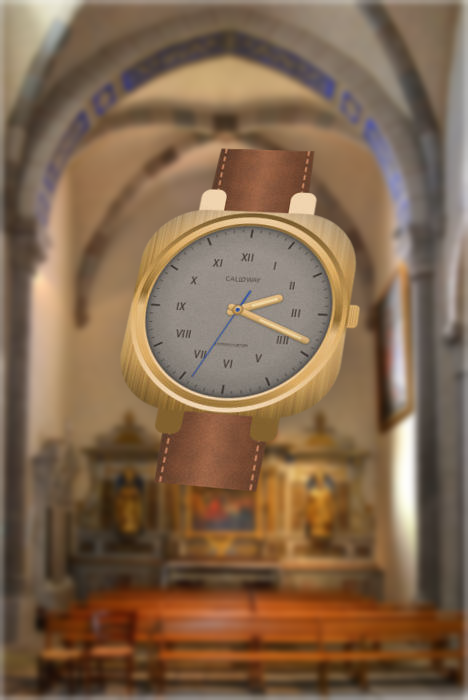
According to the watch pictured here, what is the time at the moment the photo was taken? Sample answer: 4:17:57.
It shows 2:18:34
